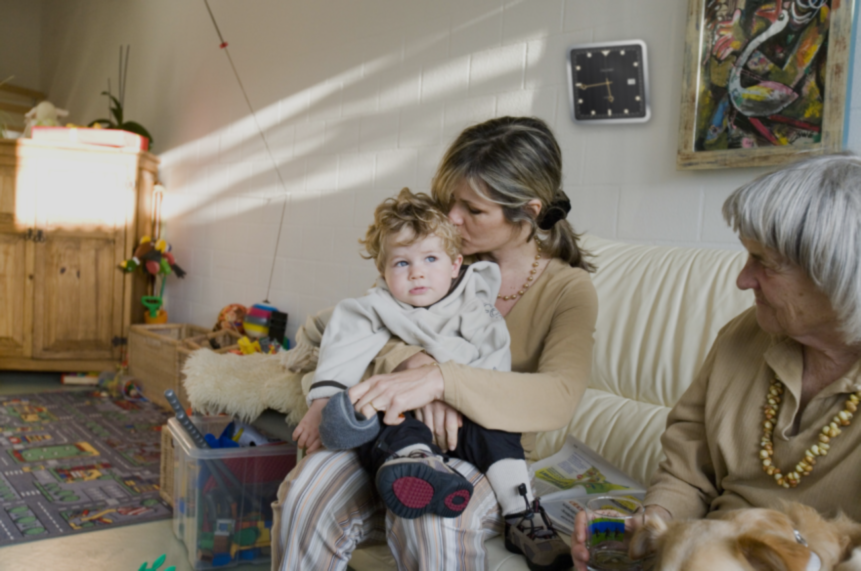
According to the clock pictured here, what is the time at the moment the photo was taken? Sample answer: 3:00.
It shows 5:44
